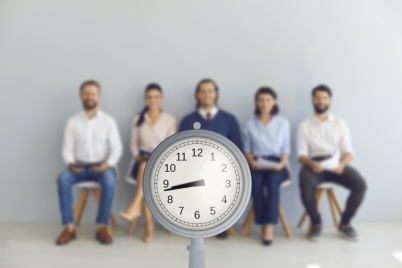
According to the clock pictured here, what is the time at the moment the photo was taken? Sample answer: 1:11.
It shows 8:43
